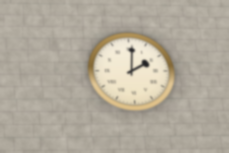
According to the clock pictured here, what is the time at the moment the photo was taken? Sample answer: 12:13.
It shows 2:01
